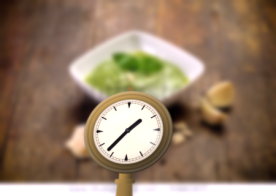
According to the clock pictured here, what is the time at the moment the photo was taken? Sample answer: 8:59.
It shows 1:37
